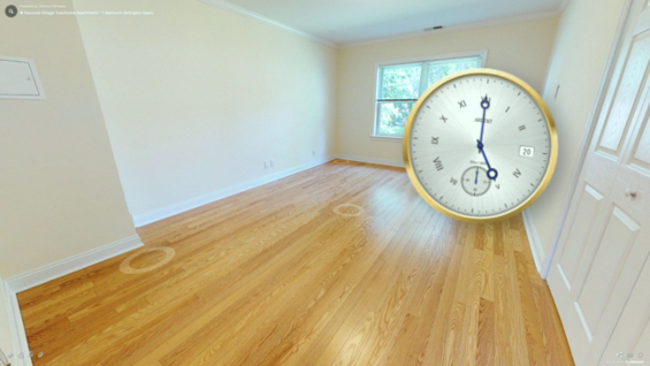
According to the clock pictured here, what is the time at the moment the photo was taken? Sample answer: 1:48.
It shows 5:00
